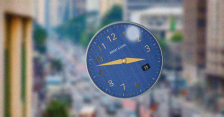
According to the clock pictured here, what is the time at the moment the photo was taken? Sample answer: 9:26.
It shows 3:48
